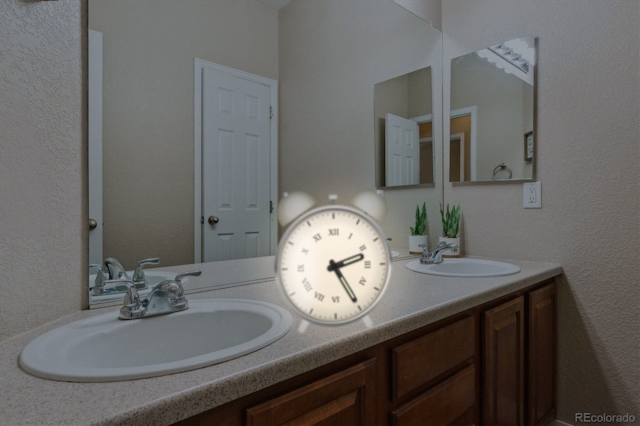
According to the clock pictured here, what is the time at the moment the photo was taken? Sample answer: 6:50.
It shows 2:25
